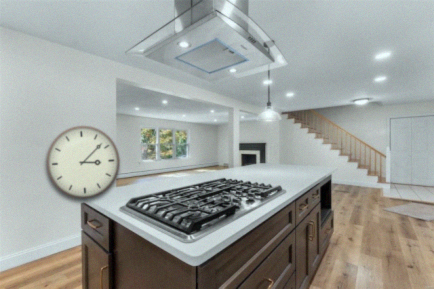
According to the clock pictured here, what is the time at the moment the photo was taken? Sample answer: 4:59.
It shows 3:08
